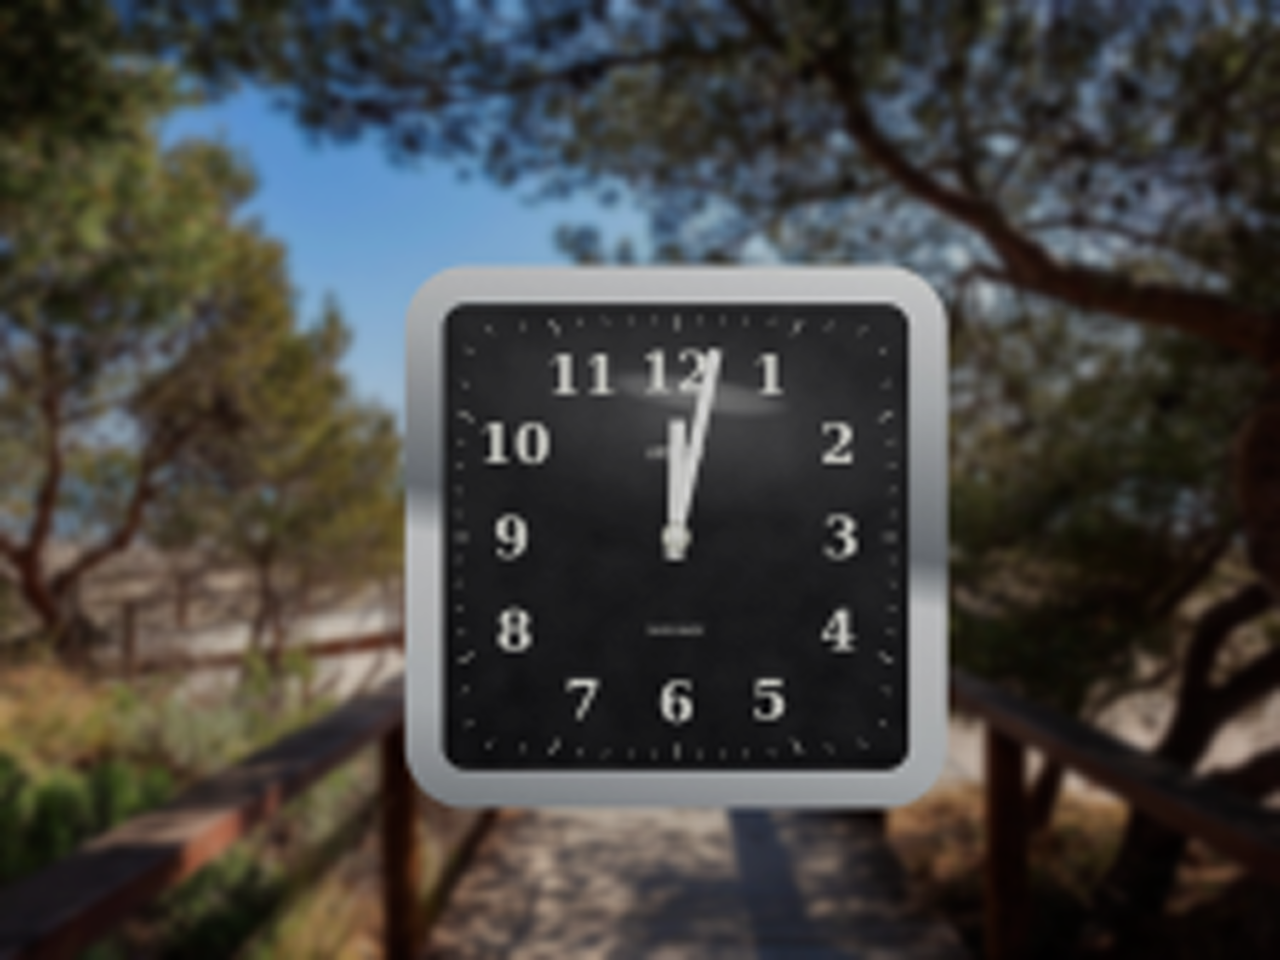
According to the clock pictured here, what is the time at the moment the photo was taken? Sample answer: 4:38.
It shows 12:02
